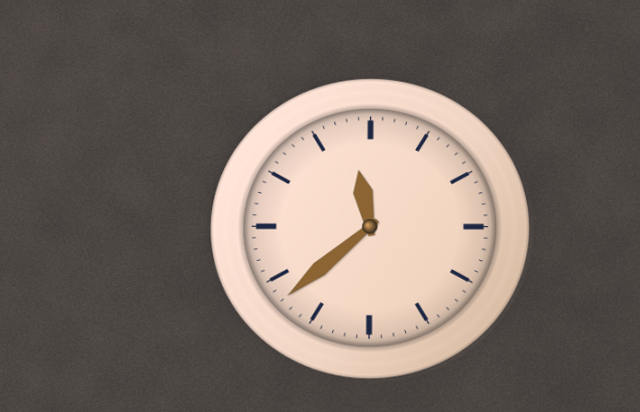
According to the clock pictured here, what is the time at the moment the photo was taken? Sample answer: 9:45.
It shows 11:38
